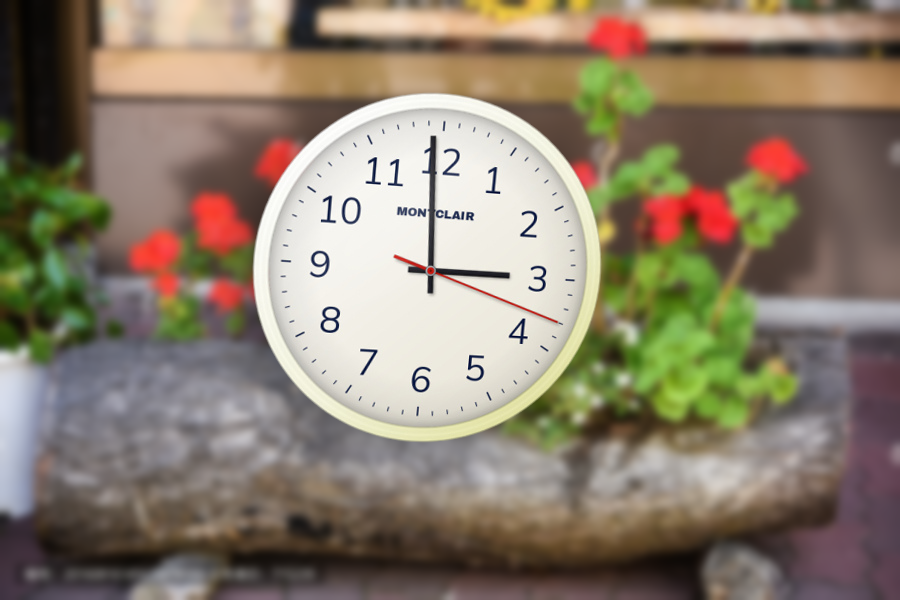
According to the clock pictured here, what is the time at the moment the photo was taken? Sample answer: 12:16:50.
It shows 2:59:18
